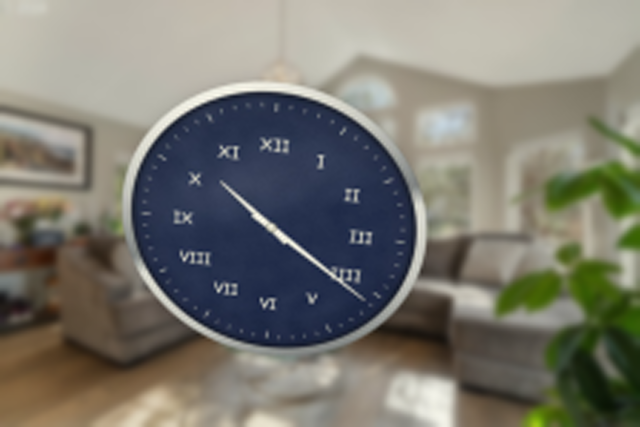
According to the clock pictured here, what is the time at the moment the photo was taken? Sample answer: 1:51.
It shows 10:21
